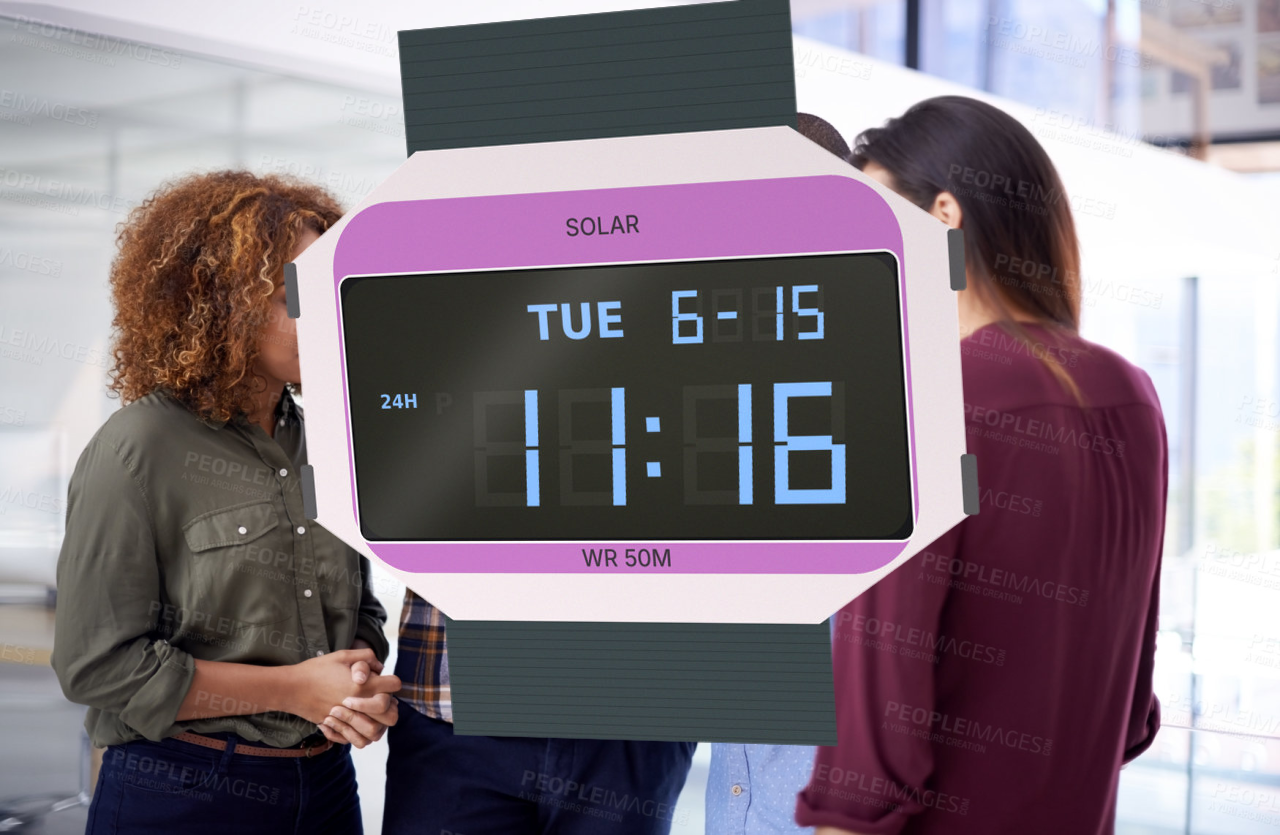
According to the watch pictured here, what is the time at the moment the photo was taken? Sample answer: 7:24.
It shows 11:16
